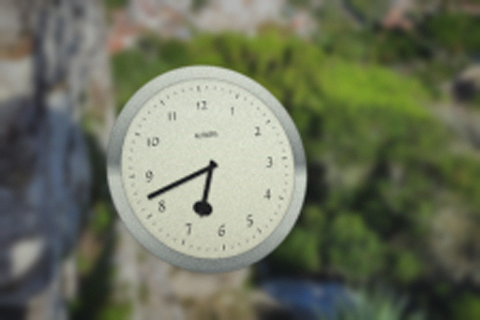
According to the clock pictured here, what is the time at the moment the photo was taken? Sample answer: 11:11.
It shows 6:42
